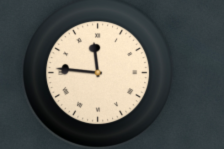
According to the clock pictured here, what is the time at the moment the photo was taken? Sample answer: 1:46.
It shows 11:46
